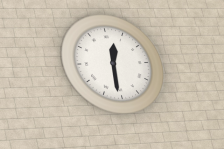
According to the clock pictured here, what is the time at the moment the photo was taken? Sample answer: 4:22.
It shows 12:31
